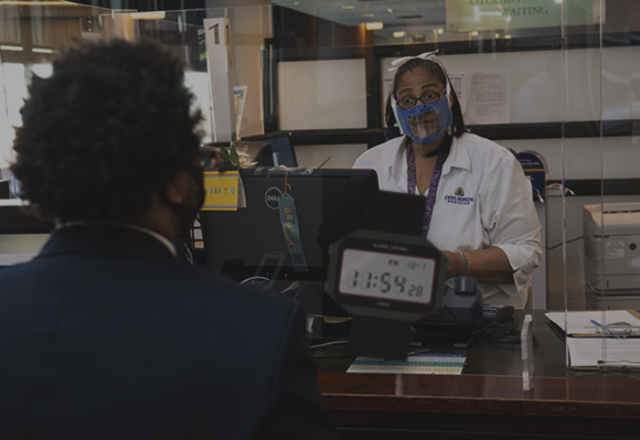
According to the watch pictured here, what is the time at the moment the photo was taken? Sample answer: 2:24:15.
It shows 11:54:28
